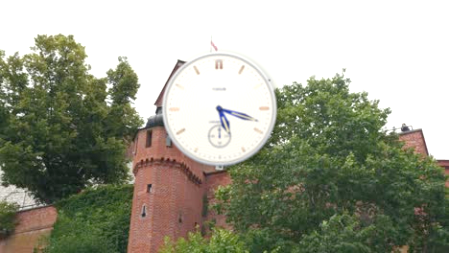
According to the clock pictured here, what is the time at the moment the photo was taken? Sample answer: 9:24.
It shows 5:18
